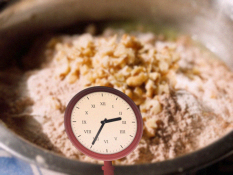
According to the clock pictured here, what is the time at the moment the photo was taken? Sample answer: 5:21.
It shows 2:35
